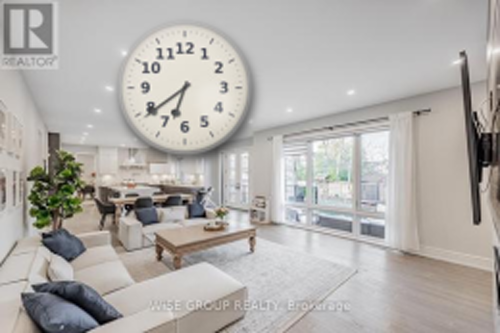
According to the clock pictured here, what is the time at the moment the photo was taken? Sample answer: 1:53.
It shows 6:39
